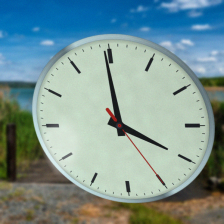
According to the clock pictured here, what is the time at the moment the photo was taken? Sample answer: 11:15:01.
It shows 3:59:25
